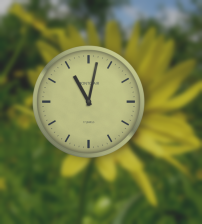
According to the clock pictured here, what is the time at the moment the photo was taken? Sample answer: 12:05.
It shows 11:02
